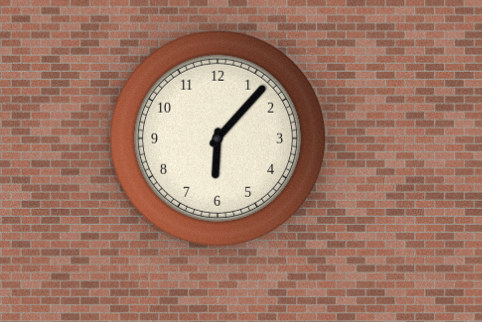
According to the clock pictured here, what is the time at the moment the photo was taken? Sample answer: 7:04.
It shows 6:07
